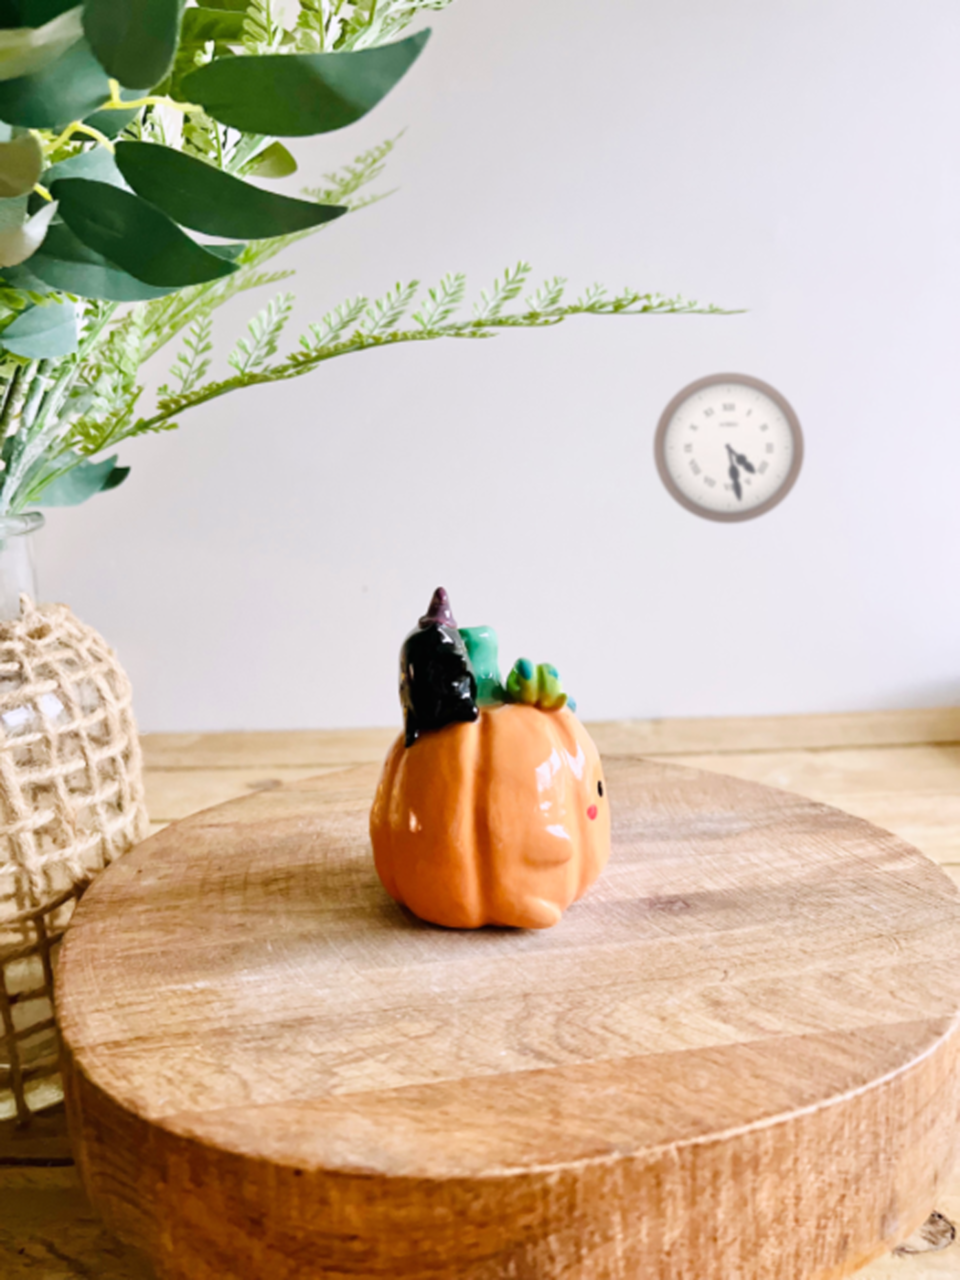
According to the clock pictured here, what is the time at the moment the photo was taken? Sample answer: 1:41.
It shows 4:28
